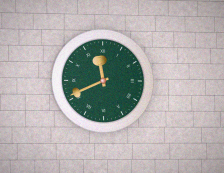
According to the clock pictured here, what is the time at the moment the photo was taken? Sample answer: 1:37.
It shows 11:41
